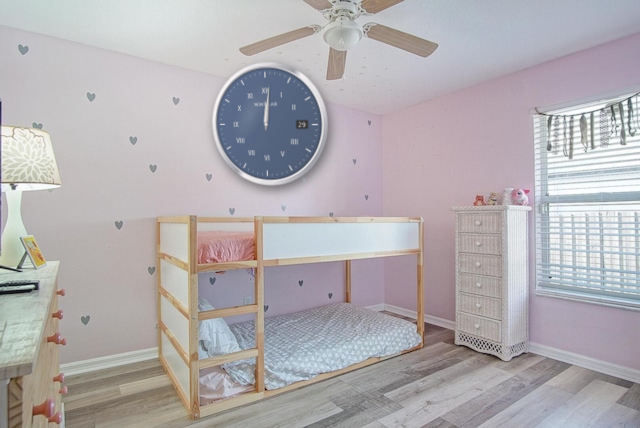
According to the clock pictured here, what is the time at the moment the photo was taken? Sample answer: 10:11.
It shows 12:01
